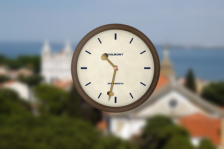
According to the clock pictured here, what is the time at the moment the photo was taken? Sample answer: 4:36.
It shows 10:32
